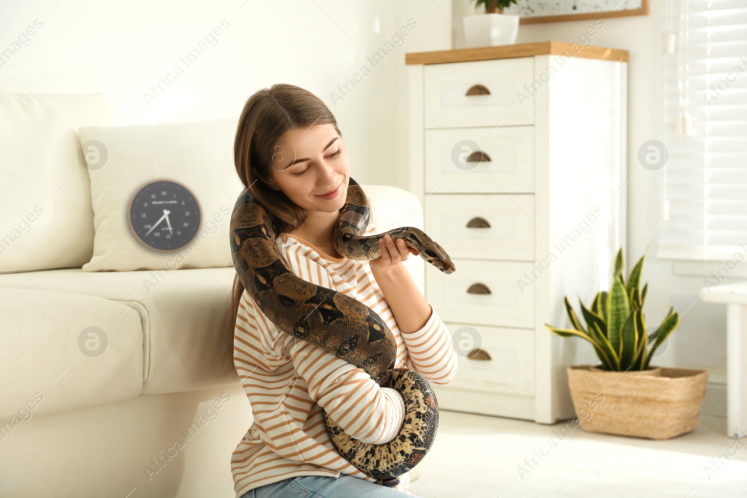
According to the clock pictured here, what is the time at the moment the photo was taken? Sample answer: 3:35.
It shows 5:38
